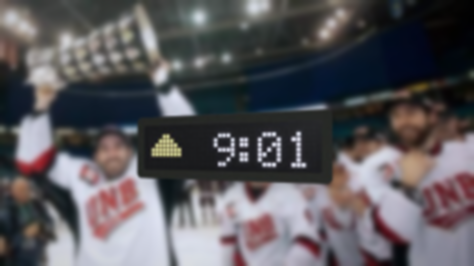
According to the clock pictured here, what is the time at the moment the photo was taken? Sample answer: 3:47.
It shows 9:01
